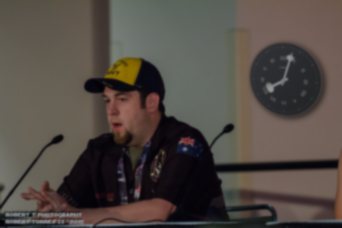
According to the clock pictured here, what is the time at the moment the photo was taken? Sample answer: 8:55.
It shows 8:03
